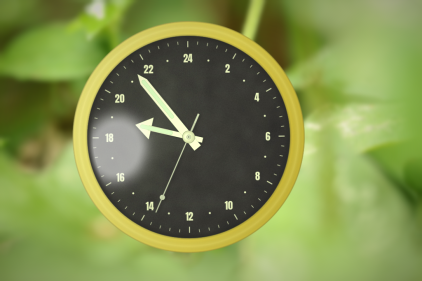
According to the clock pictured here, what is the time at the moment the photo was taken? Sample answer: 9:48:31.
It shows 18:53:34
